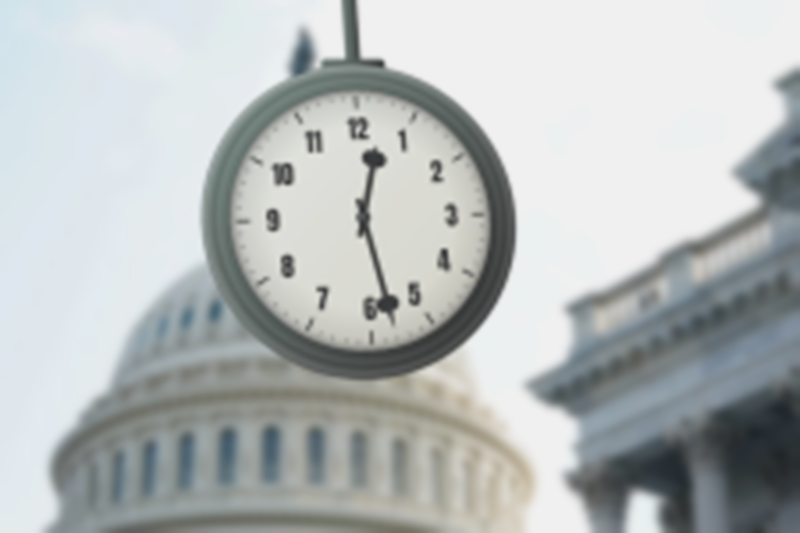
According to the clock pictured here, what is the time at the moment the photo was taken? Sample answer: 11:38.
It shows 12:28
